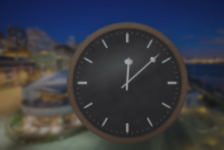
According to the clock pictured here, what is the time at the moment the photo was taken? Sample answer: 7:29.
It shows 12:08
